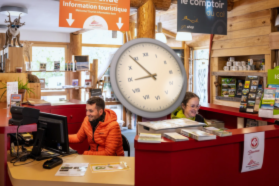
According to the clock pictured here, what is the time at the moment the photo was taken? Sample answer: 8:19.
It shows 8:54
